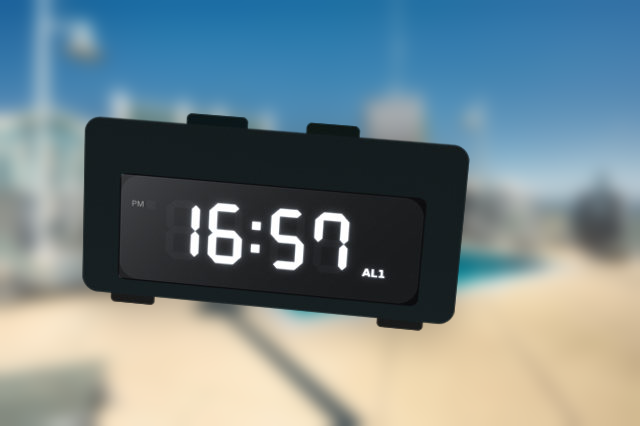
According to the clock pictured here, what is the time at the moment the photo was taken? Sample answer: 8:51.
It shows 16:57
